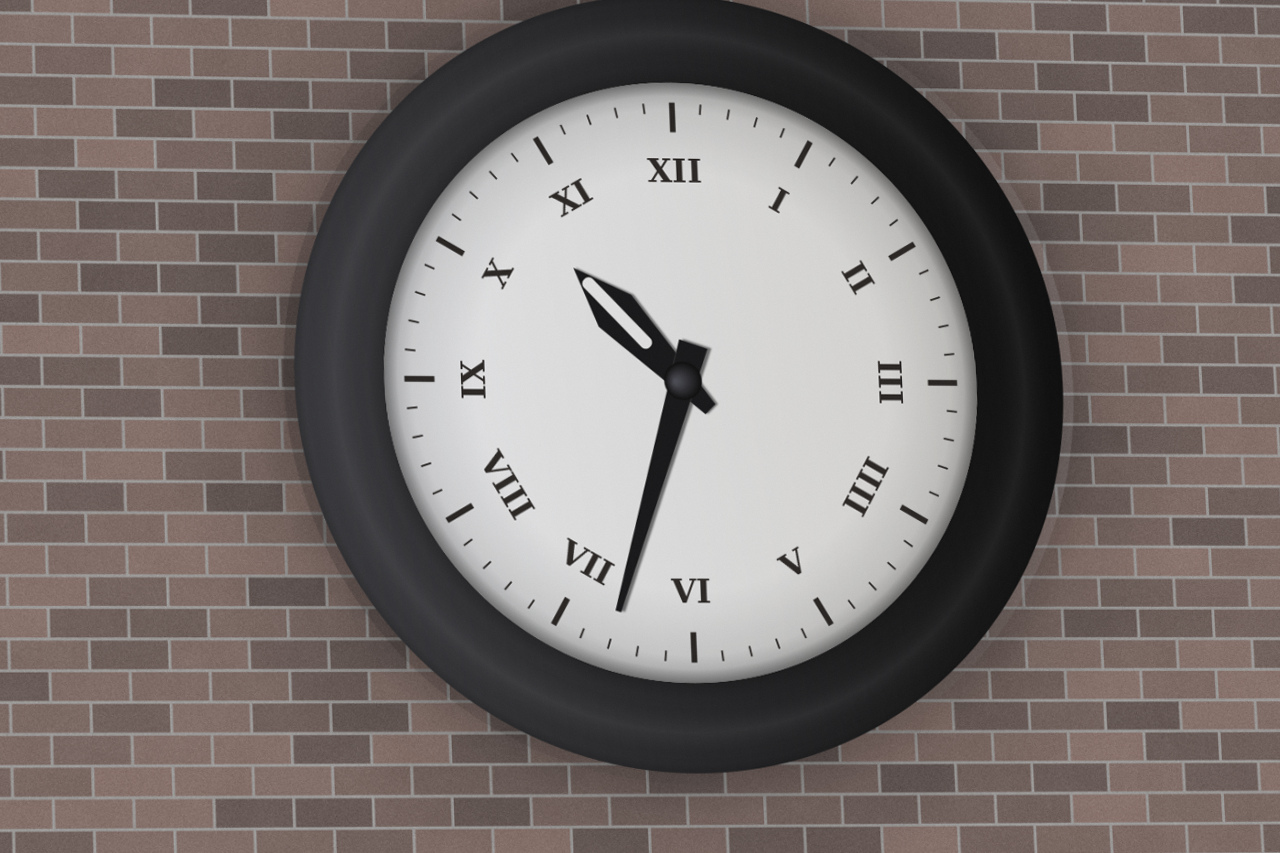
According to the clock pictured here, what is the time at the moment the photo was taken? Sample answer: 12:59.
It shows 10:33
